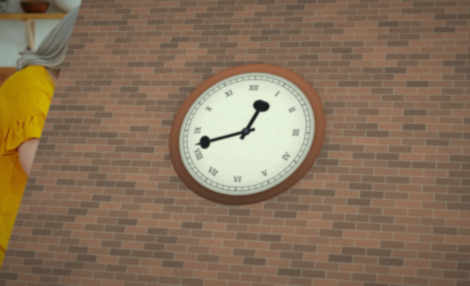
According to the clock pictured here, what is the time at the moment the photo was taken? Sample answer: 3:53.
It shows 12:42
